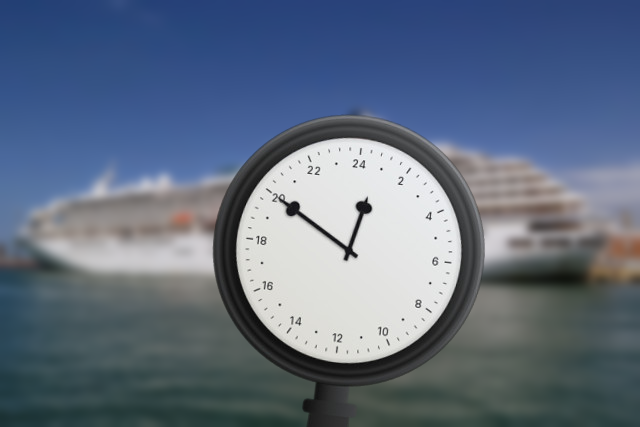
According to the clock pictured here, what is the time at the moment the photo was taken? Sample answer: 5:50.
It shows 0:50
